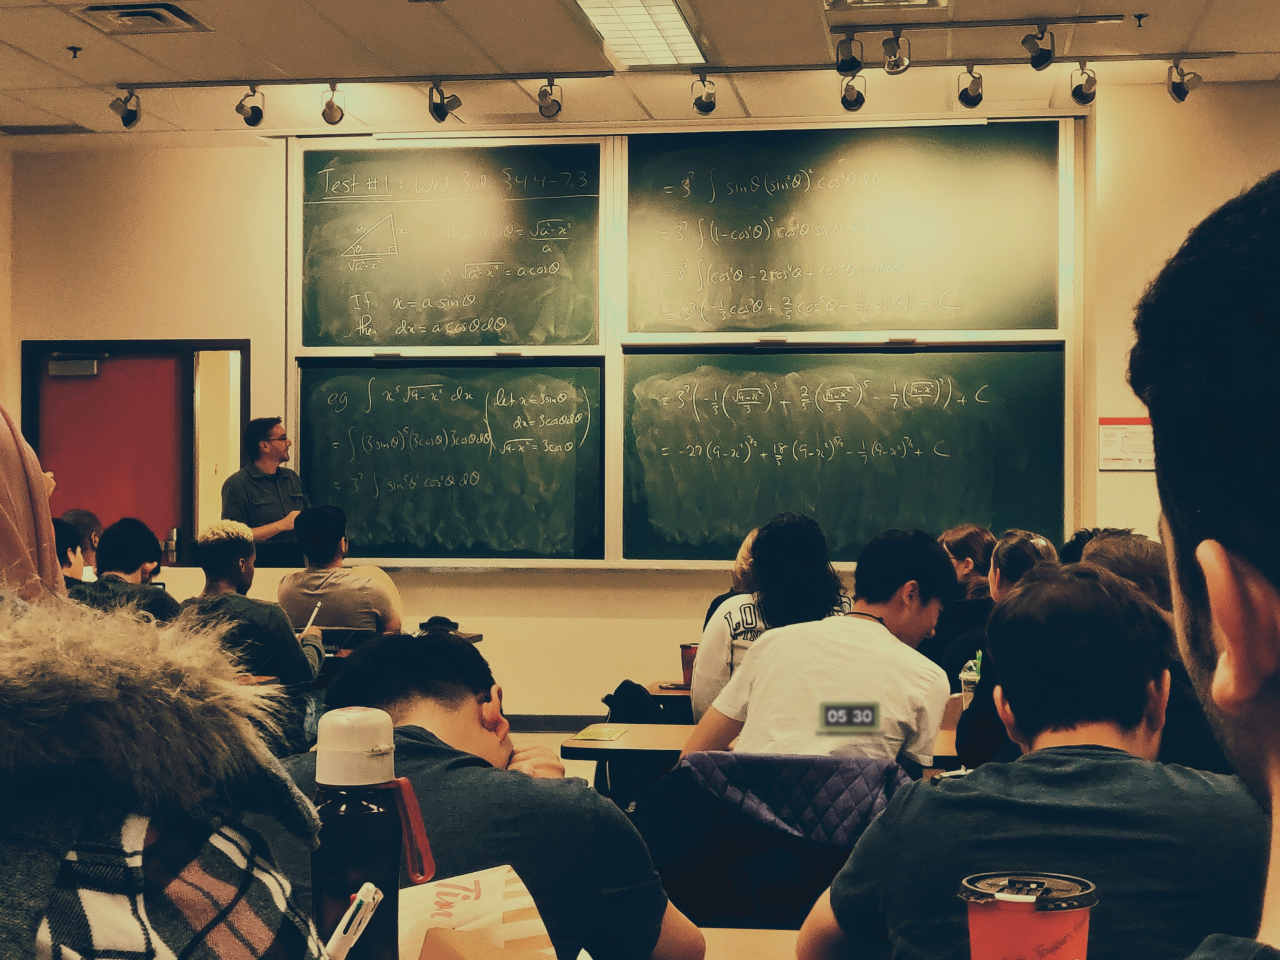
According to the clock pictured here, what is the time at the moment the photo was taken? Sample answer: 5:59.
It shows 5:30
